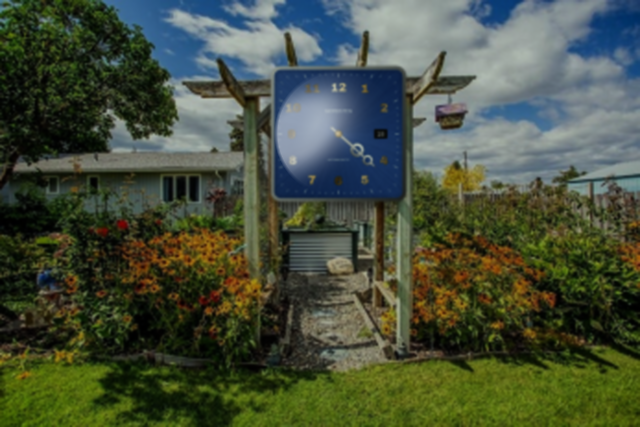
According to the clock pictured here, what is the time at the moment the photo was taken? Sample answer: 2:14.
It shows 4:22
